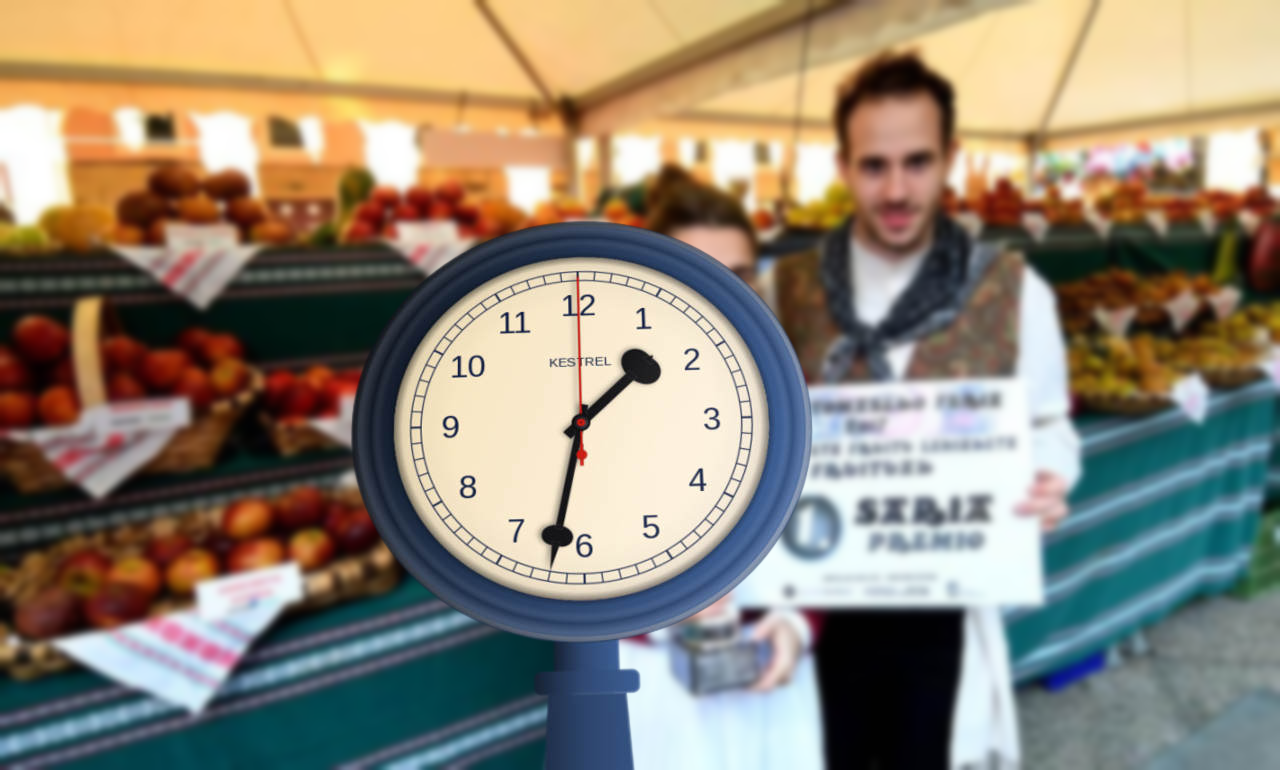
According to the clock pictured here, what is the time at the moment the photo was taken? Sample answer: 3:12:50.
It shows 1:32:00
